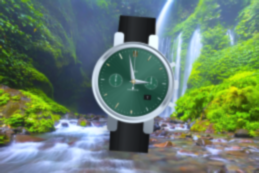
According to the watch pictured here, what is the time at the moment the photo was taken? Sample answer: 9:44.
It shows 2:58
